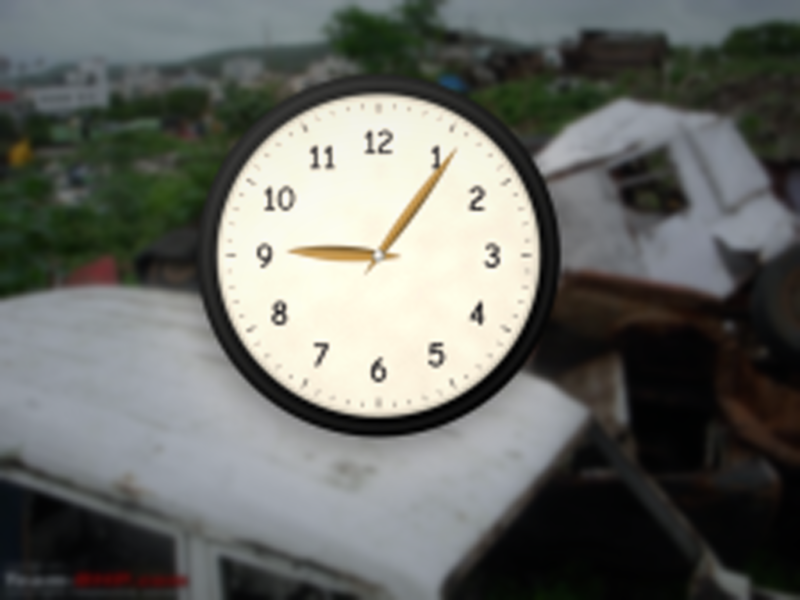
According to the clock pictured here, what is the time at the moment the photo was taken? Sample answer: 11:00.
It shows 9:06
